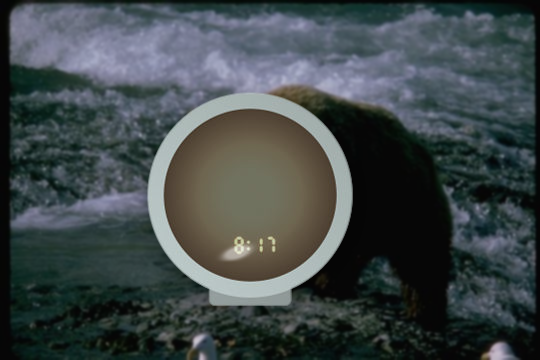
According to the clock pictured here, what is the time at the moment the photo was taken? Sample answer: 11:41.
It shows 8:17
